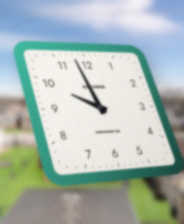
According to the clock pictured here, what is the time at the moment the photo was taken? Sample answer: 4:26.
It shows 9:58
